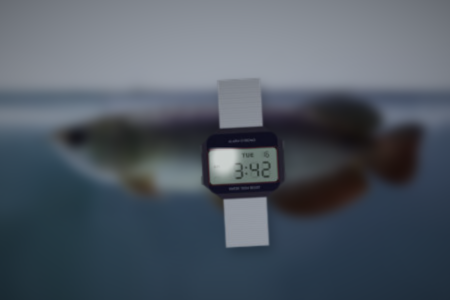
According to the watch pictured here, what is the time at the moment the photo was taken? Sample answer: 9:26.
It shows 3:42
